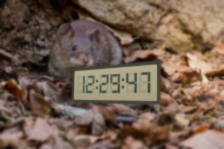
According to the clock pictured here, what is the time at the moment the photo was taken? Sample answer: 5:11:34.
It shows 12:29:47
